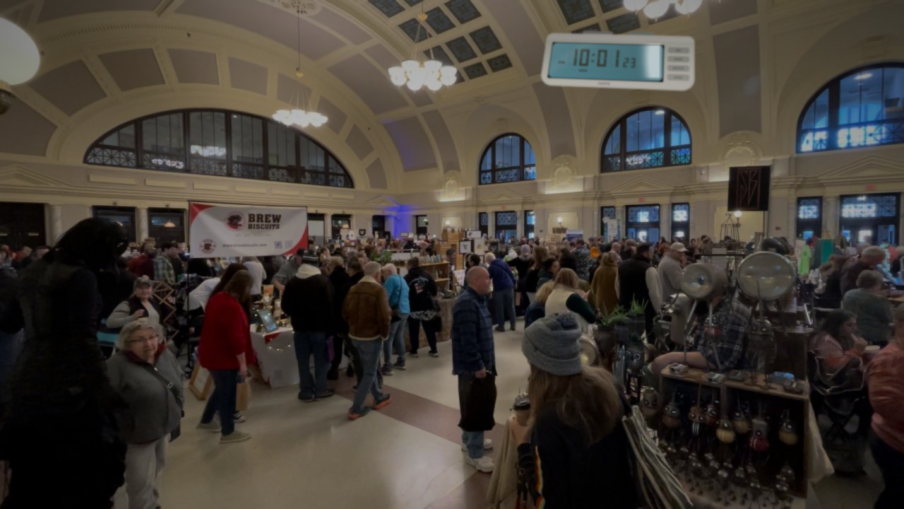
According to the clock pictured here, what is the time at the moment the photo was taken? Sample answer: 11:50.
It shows 10:01
